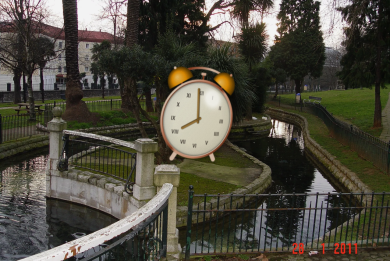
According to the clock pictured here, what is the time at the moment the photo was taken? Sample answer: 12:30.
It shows 7:59
